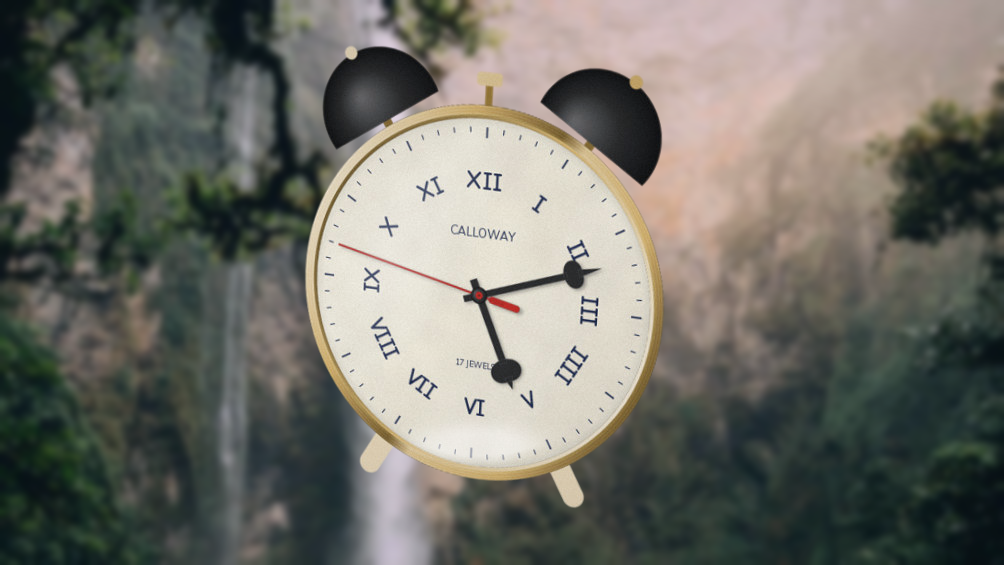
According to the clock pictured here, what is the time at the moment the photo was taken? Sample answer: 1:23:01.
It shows 5:11:47
